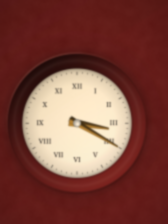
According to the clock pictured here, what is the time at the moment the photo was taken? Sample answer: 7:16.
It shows 3:20
